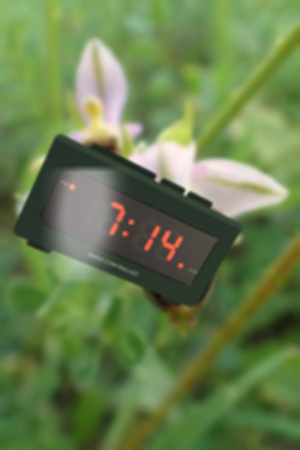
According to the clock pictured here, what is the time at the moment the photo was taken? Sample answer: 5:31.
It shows 7:14
